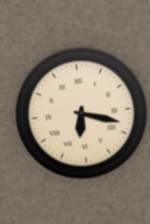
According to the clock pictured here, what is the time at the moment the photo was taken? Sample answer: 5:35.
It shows 6:18
